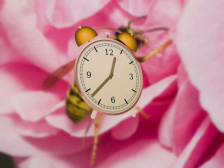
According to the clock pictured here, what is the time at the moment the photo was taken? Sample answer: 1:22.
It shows 12:38
